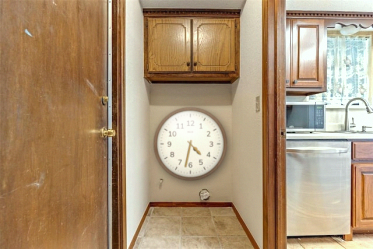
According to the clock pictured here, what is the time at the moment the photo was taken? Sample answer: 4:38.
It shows 4:32
